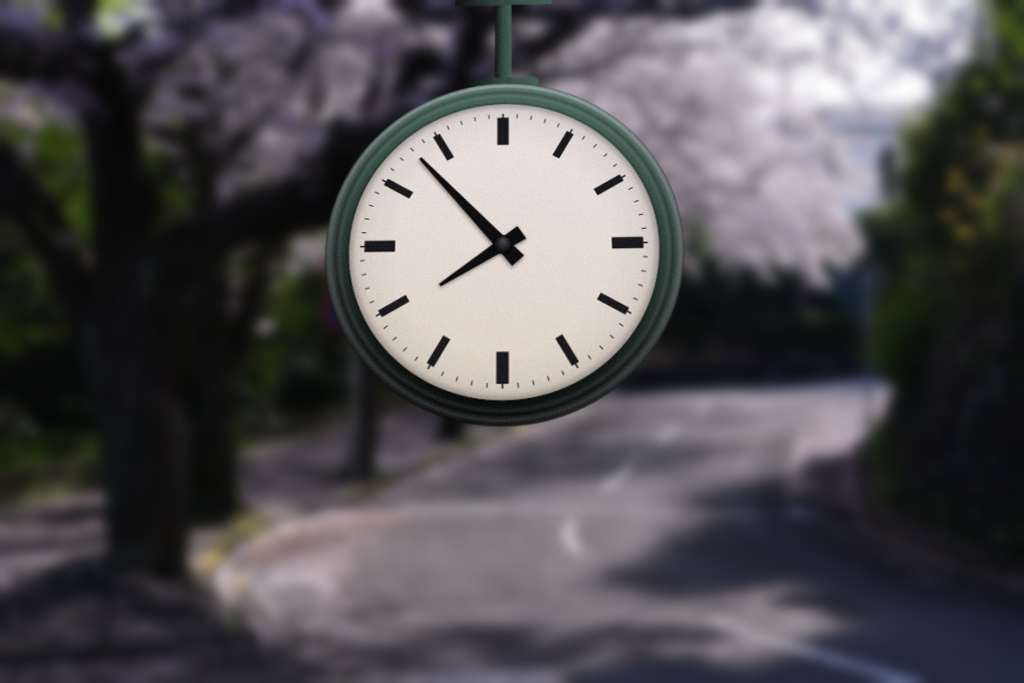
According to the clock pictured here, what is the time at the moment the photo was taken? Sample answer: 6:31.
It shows 7:53
